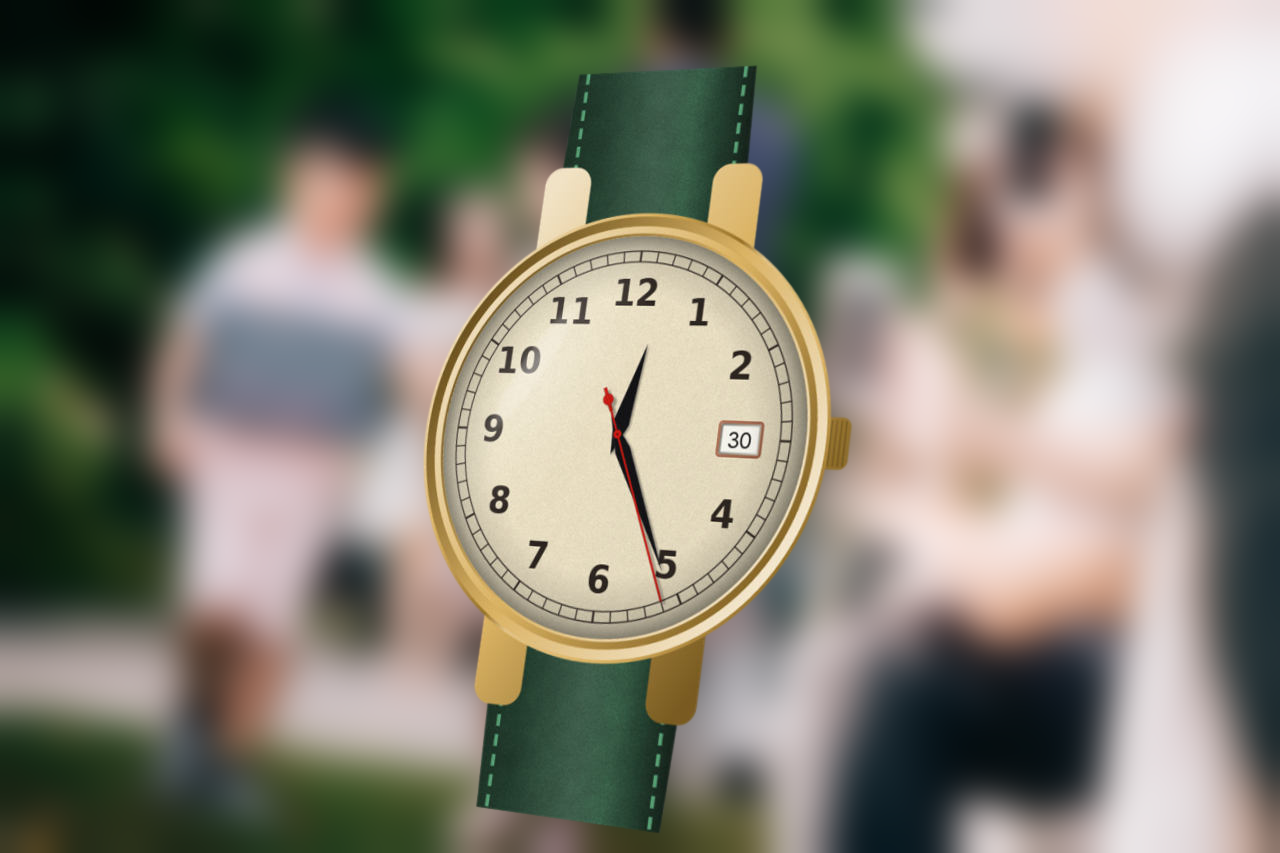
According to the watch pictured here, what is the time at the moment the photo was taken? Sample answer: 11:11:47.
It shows 12:25:26
